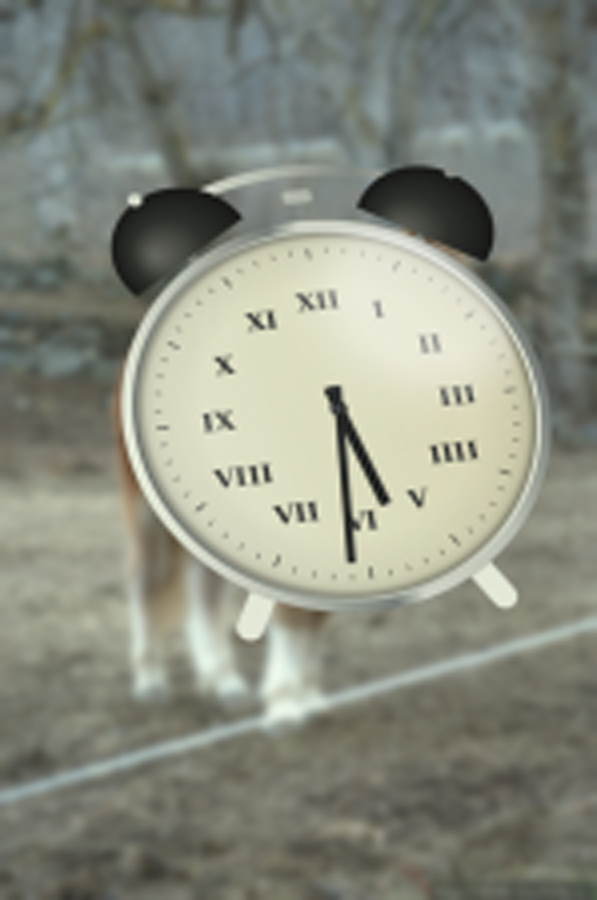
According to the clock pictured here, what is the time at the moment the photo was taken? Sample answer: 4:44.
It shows 5:31
